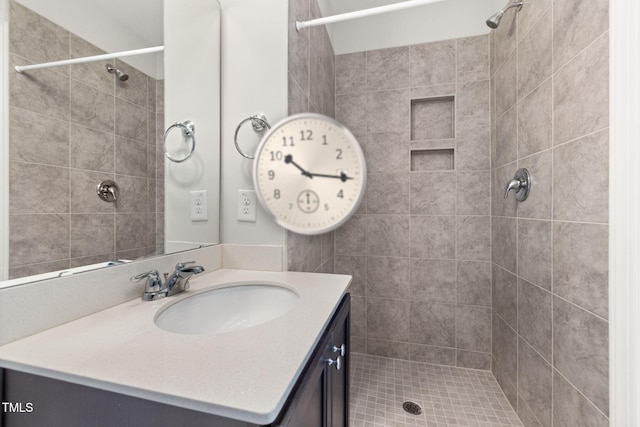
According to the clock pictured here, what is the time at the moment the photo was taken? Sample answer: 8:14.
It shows 10:16
